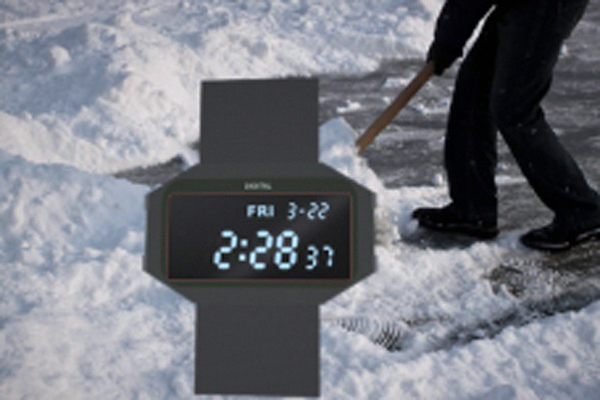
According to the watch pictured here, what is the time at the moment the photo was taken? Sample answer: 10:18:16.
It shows 2:28:37
